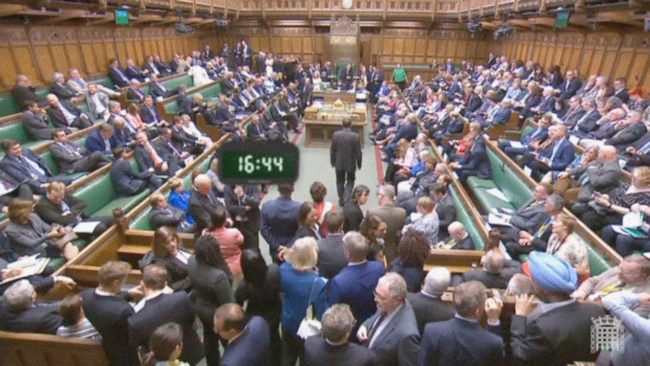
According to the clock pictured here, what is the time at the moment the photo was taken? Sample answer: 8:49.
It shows 16:44
